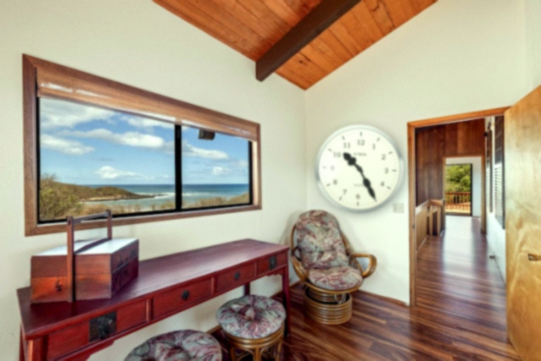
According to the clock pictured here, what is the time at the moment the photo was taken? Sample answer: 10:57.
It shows 10:25
